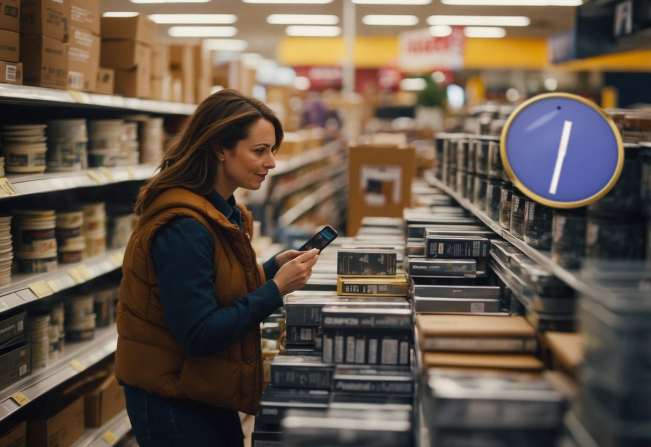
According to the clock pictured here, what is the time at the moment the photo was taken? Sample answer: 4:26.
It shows 12:33
